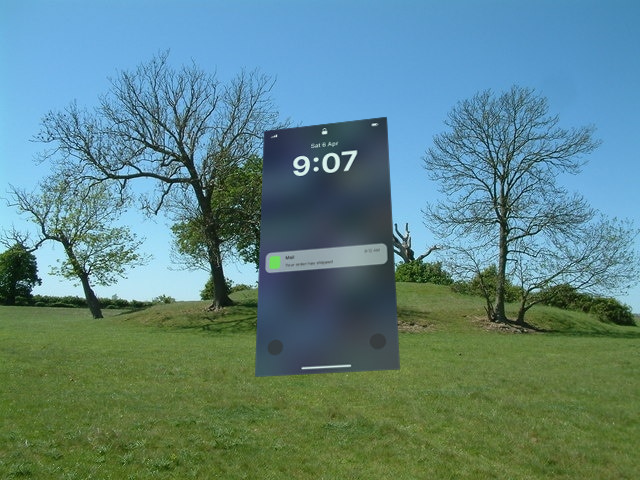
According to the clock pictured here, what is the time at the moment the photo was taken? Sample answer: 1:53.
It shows 9:07
